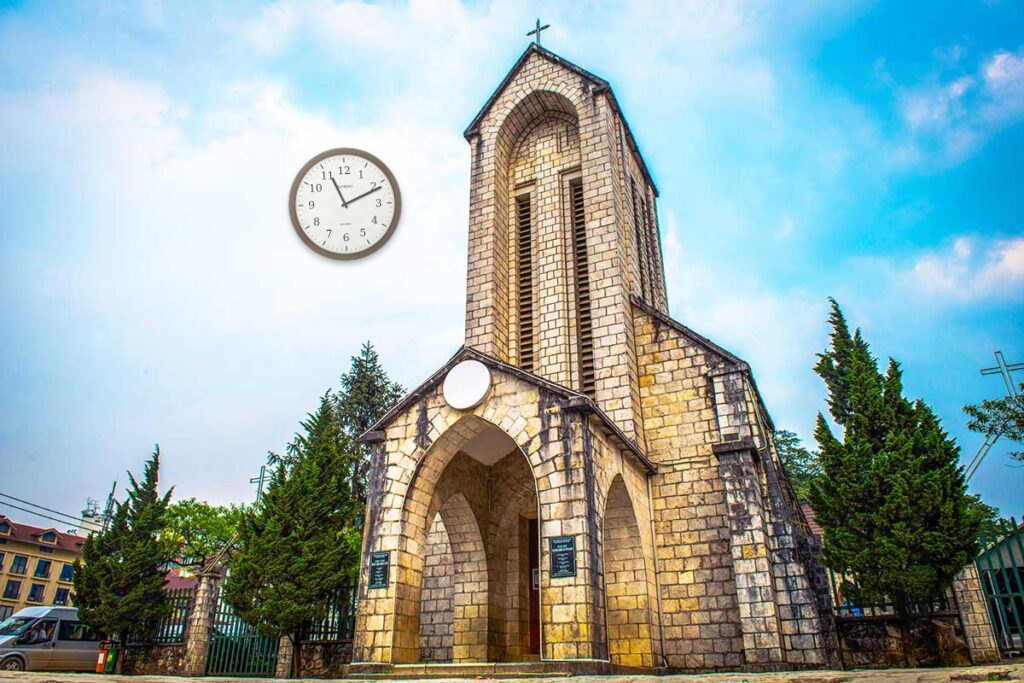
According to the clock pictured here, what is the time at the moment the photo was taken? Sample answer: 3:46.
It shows 11:11
